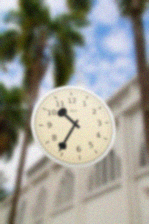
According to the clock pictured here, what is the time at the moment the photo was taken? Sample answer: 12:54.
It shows 10:36
